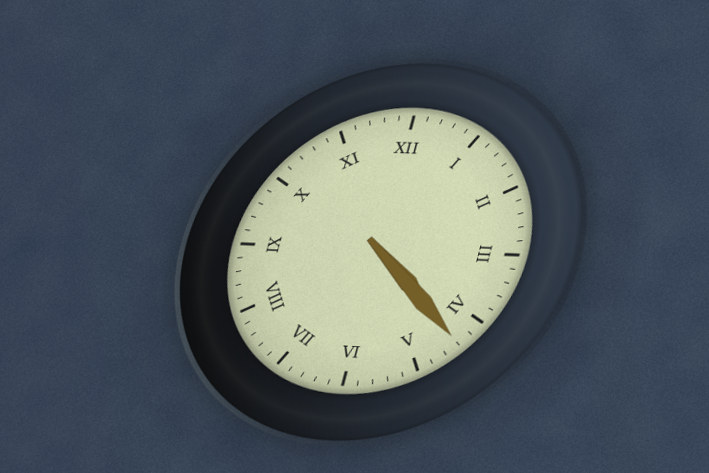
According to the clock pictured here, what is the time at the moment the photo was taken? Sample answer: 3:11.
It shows 4:22
